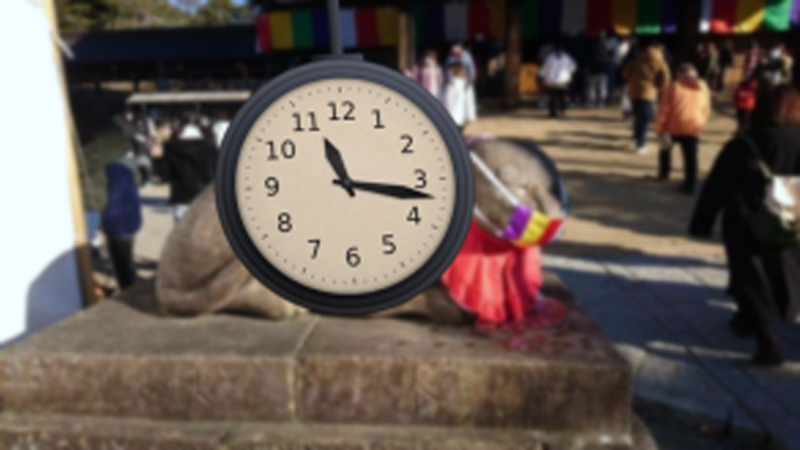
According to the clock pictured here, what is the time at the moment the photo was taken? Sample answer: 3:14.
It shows 11:17
